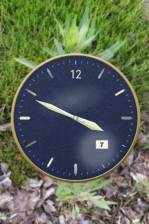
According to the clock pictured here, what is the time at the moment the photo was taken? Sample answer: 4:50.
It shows 3:49
